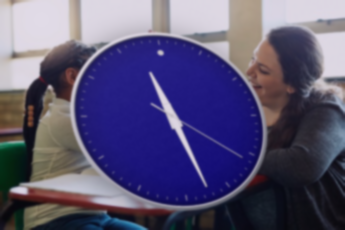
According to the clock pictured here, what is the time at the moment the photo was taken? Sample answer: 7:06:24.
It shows 11:27:21
